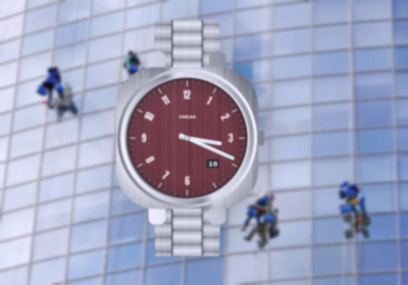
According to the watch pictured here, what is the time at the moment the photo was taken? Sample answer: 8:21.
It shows 3:19
